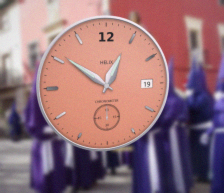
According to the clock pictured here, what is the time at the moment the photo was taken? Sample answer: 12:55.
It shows 12:51
